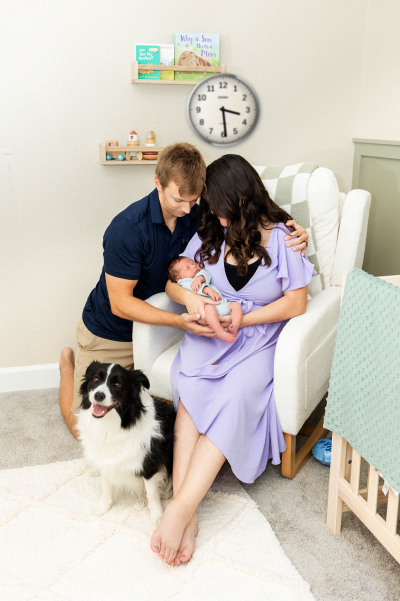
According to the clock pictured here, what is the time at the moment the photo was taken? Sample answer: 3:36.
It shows 3:29
